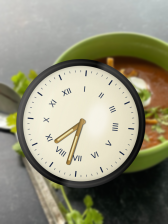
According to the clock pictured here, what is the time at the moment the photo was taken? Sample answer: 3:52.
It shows 8:37
